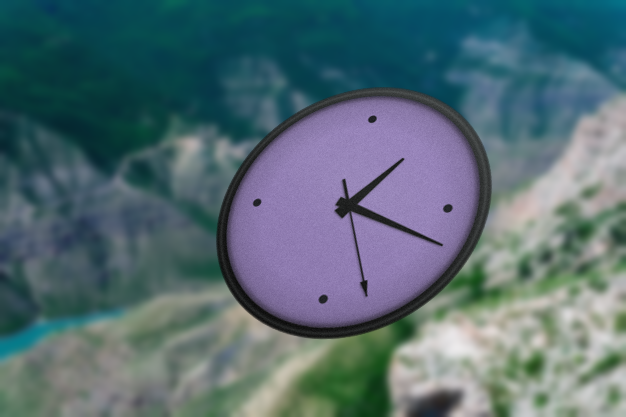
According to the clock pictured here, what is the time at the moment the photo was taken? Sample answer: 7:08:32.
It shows 1:18:26
